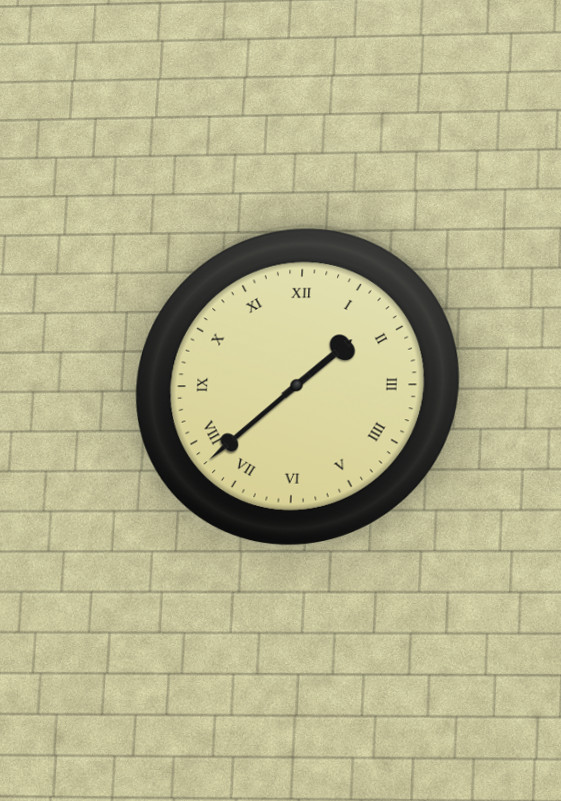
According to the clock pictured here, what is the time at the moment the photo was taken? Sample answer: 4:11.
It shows 1:38
